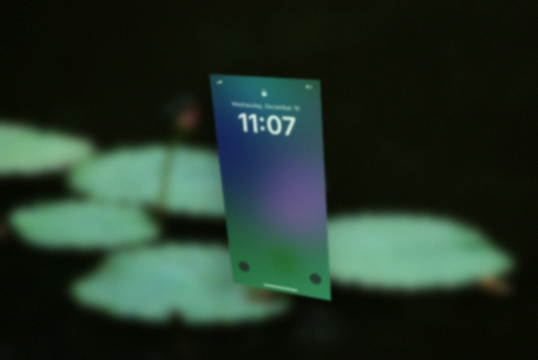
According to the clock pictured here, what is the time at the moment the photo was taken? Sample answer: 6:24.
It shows 11:07
